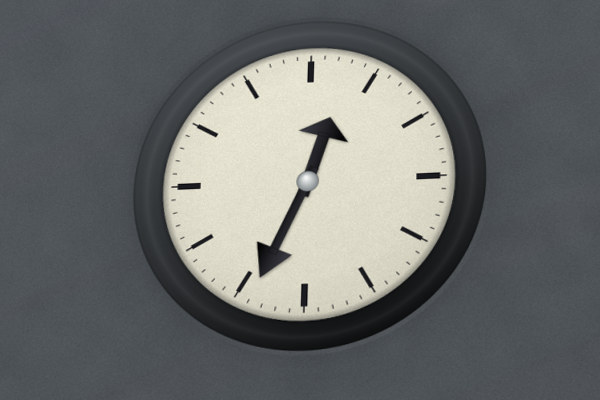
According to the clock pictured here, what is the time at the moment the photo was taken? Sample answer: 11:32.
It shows 12:34
